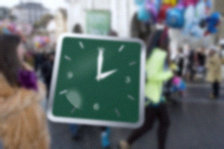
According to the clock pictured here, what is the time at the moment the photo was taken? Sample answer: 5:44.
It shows 2:00
